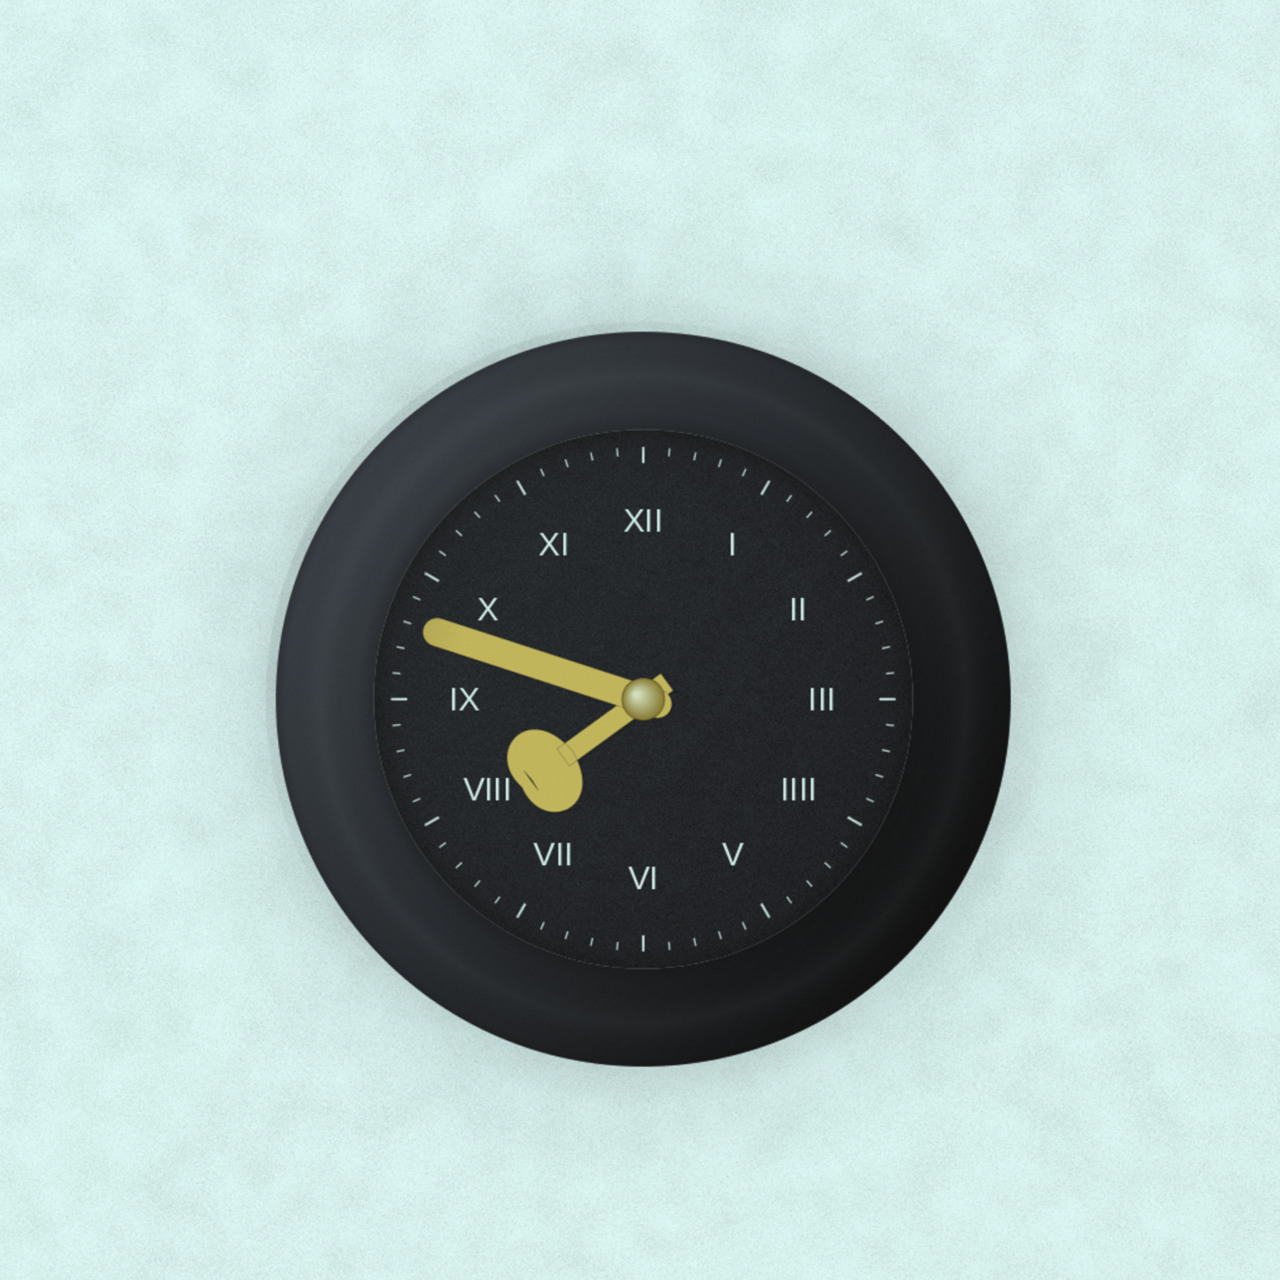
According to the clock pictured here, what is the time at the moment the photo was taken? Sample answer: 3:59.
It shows 7:48
